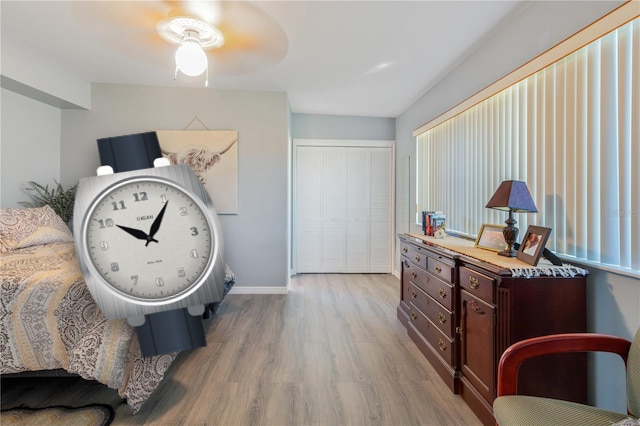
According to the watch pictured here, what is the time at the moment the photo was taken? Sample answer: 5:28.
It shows 10:06
